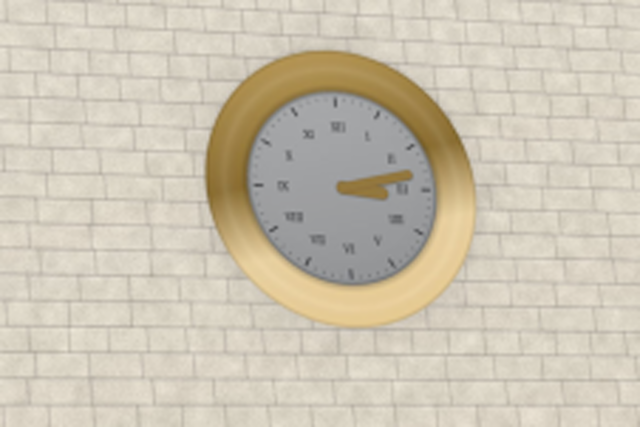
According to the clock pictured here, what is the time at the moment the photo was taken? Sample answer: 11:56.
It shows 3:13
